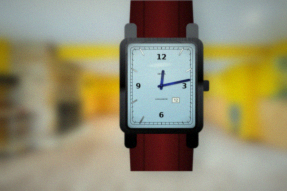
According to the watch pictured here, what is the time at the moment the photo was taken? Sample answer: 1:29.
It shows 12:13
